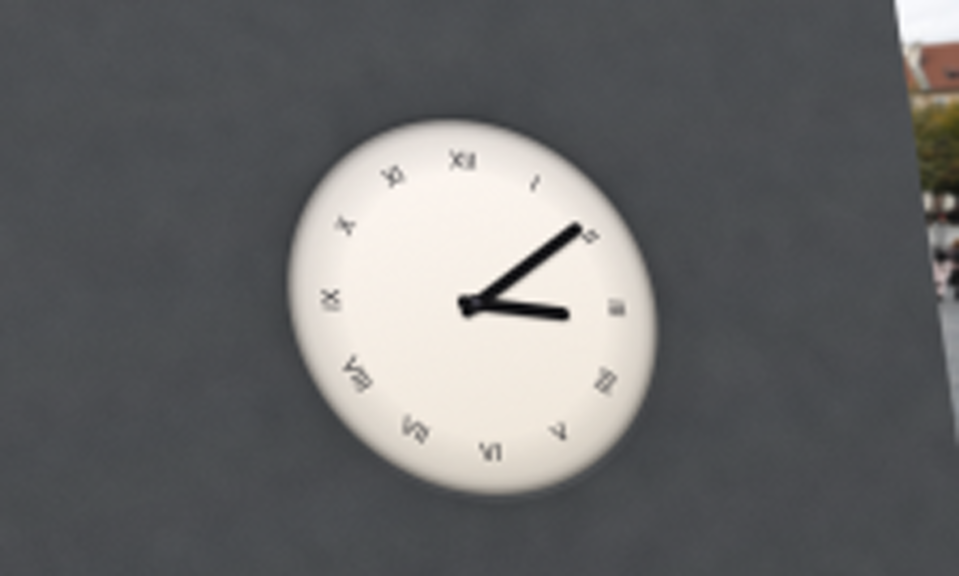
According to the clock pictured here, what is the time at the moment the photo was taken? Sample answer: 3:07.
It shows 3:09
